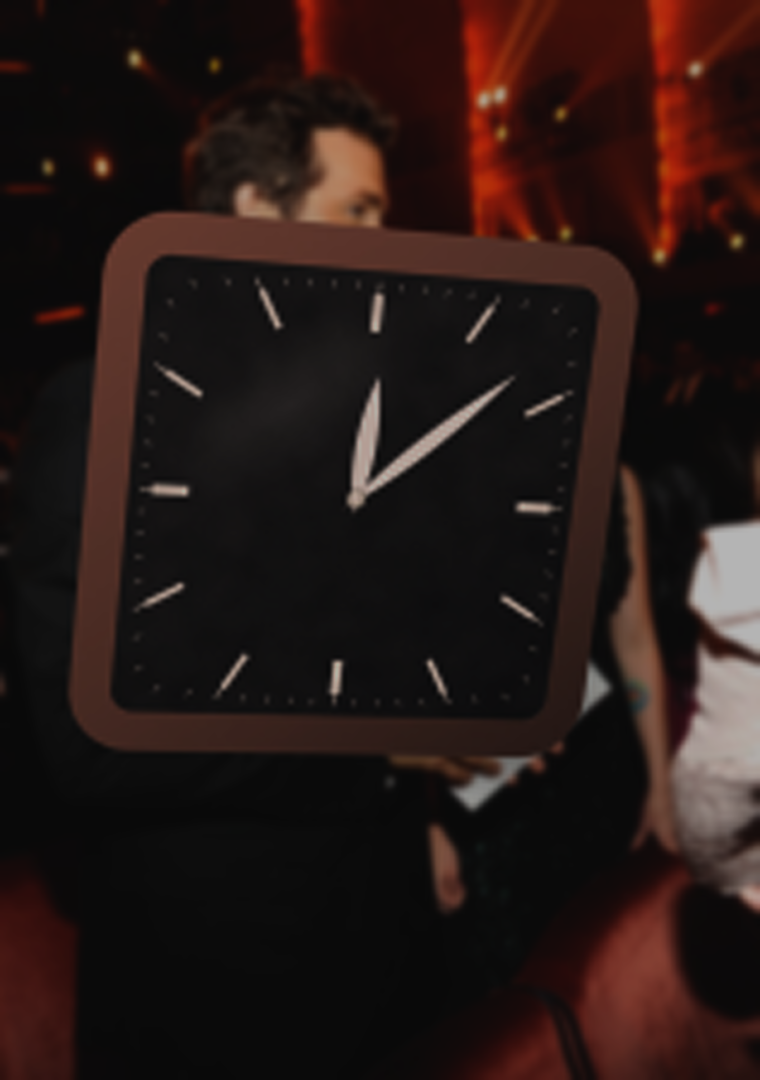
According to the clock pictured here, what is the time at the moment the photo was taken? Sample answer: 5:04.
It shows 12:08
